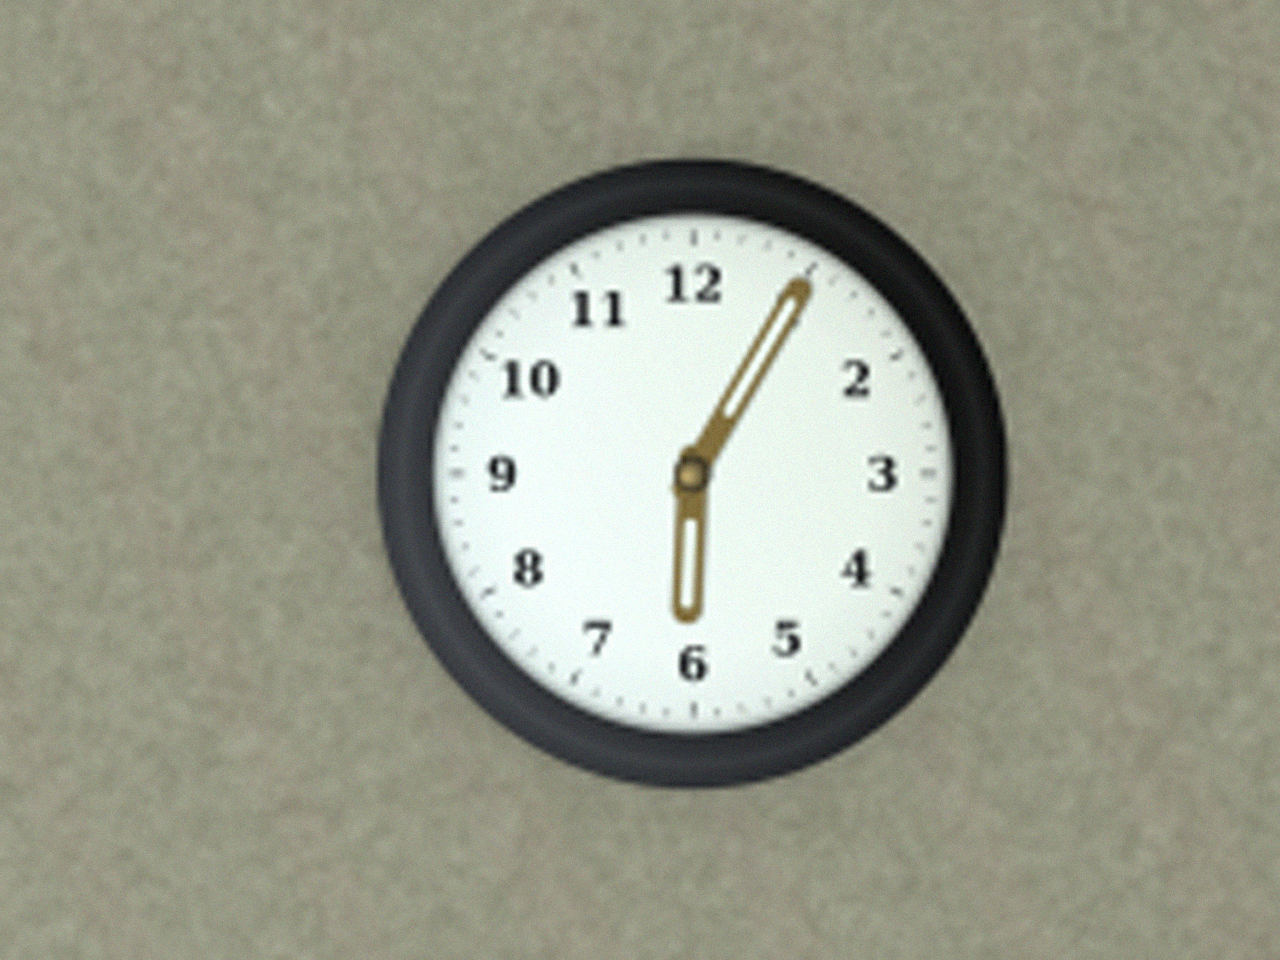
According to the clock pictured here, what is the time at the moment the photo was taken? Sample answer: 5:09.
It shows 6:05
